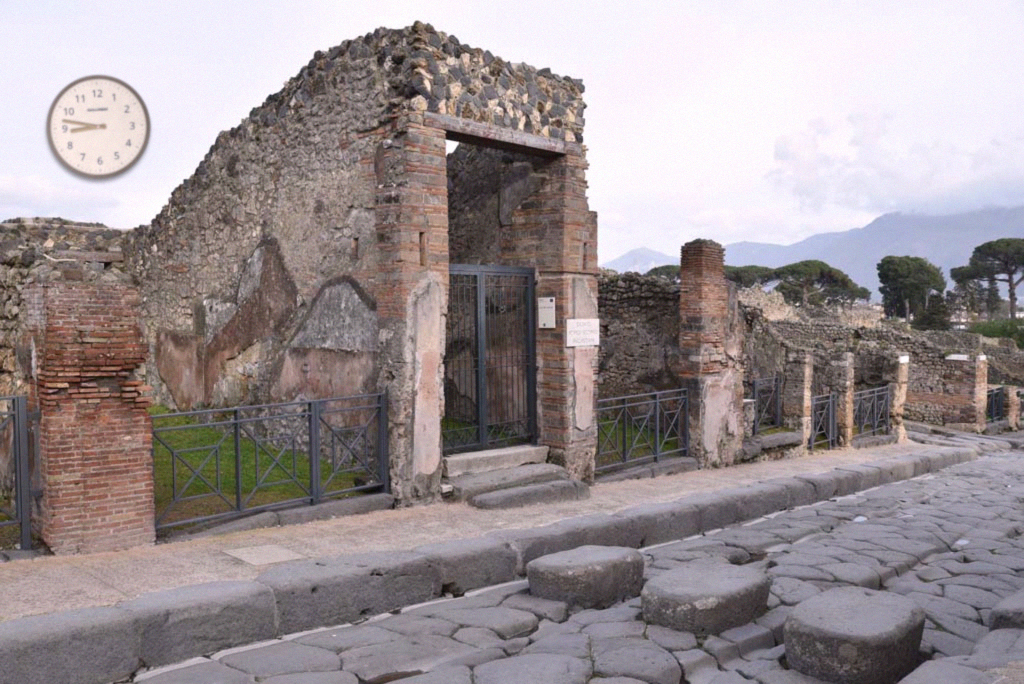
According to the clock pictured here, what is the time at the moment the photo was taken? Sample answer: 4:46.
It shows 8:47
